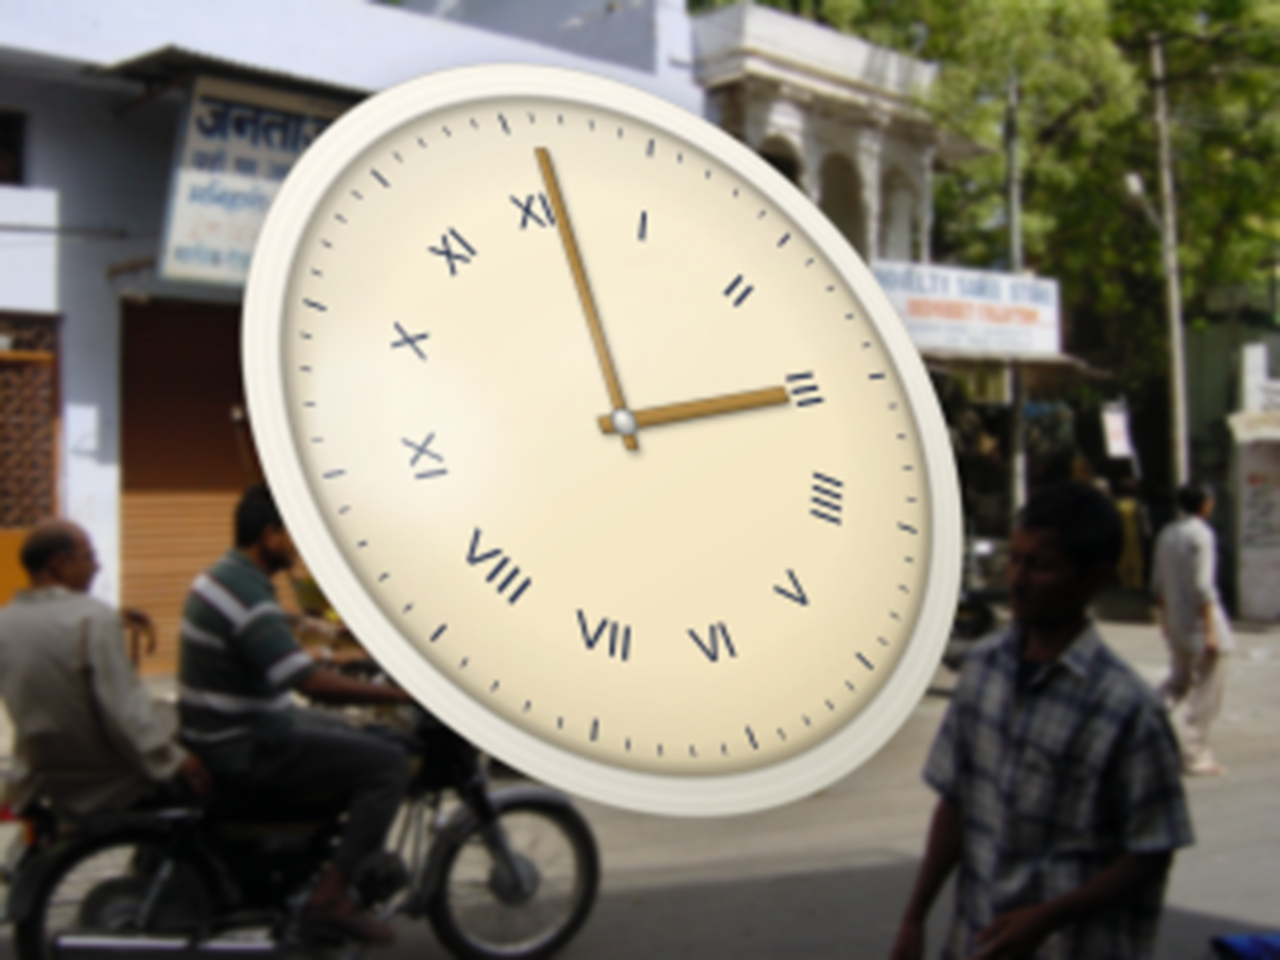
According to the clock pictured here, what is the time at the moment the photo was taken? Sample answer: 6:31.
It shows 3:01
